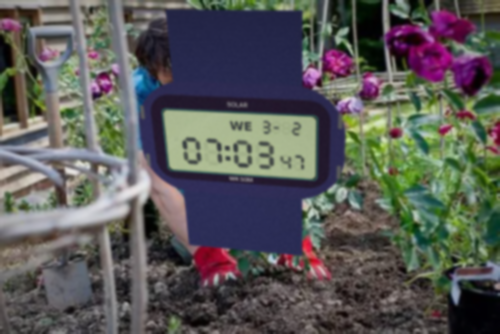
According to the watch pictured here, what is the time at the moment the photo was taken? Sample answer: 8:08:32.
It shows 7:03:47
